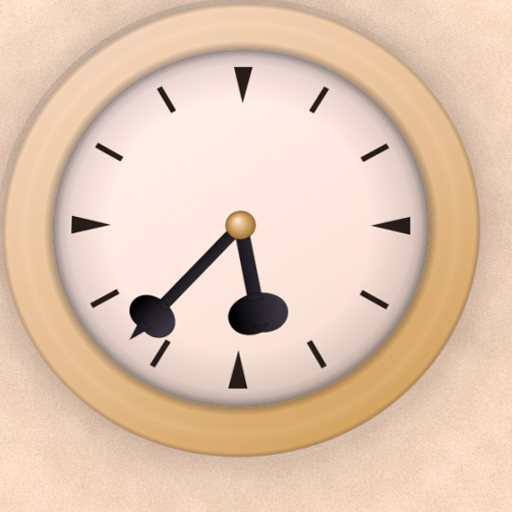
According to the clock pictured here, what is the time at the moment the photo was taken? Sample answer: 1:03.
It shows 5:37
